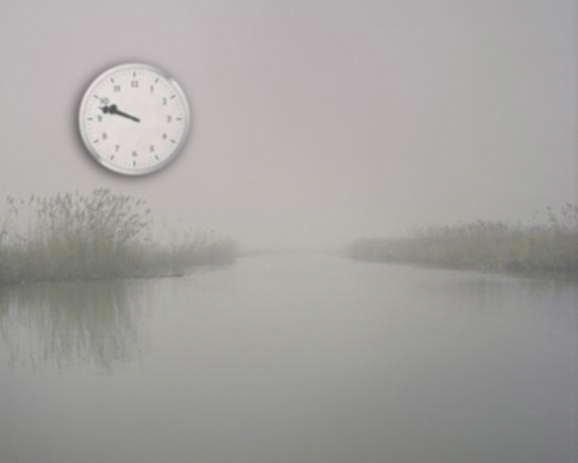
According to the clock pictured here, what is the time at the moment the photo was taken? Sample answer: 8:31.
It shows 9:48
